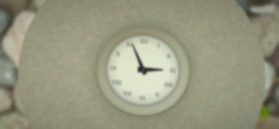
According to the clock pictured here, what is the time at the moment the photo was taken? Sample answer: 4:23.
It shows 2:56
